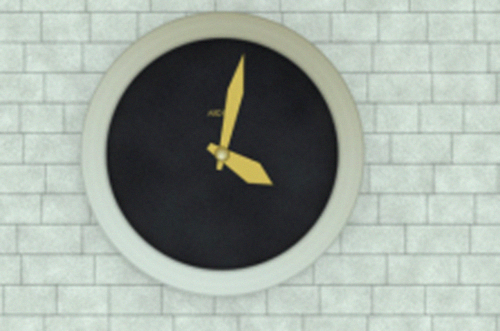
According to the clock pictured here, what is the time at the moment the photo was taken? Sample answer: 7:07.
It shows 4:02
